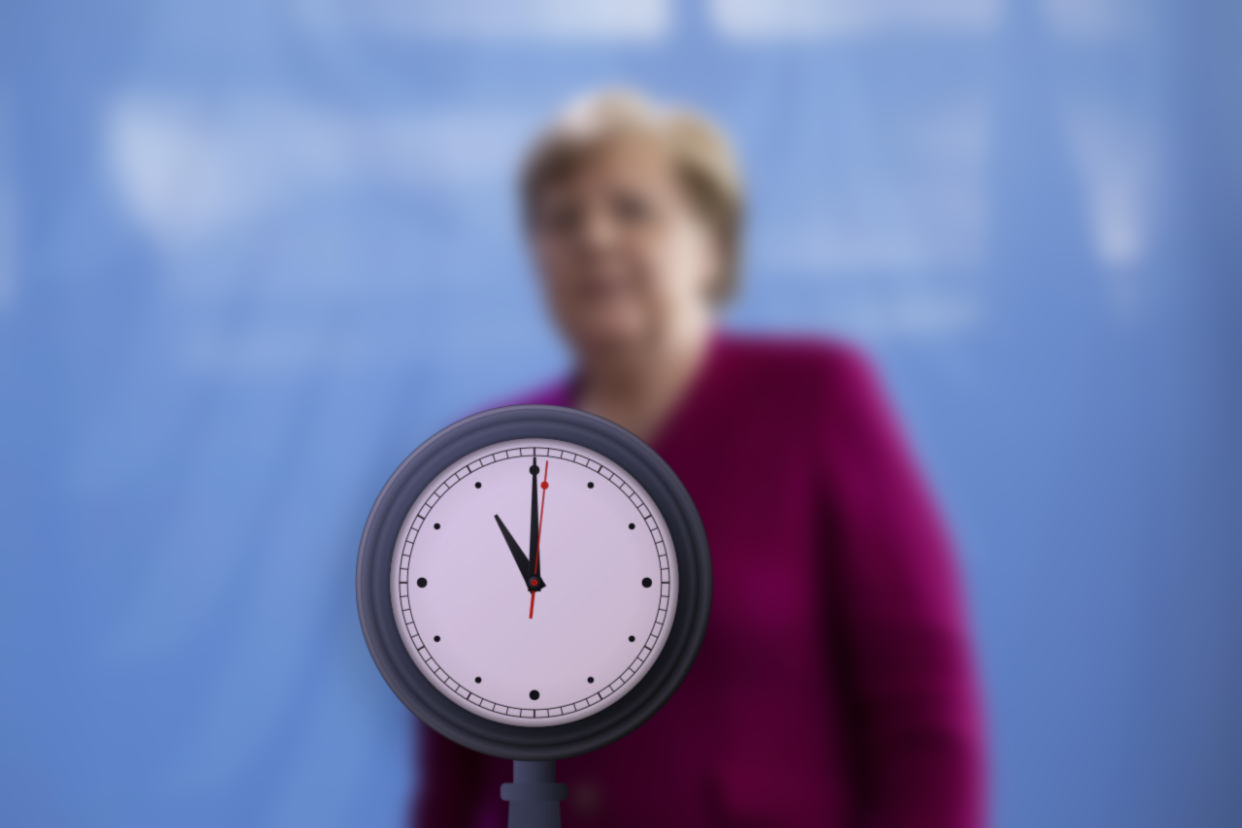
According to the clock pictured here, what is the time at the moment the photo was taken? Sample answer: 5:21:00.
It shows 11:00:01
